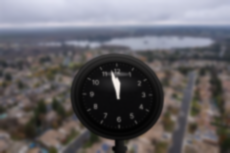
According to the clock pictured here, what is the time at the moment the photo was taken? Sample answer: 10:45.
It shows 11:58
